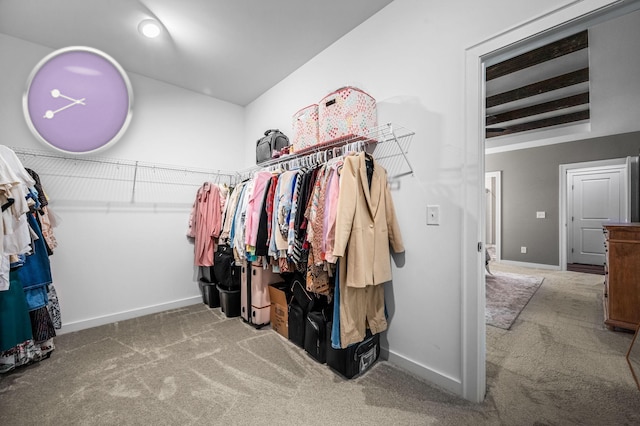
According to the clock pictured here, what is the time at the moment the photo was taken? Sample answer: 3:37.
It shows 9:41
